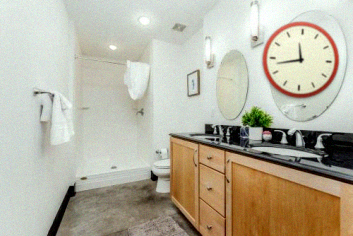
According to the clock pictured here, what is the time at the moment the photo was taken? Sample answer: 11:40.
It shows 11:43
